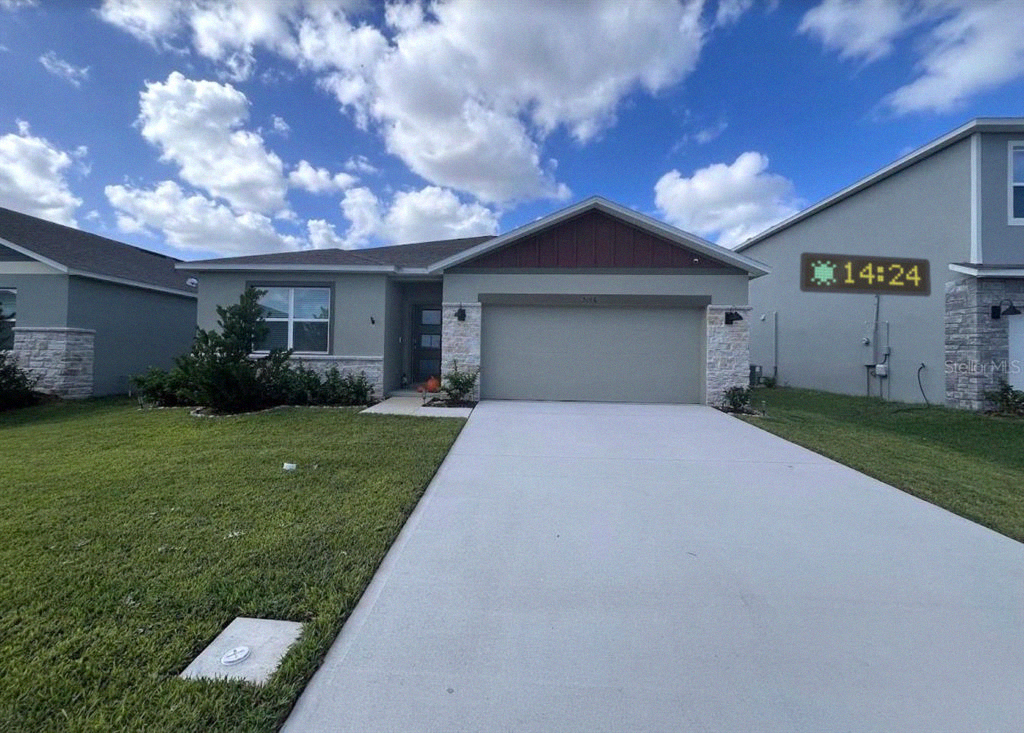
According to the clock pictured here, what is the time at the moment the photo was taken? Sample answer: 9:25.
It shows 14:24
